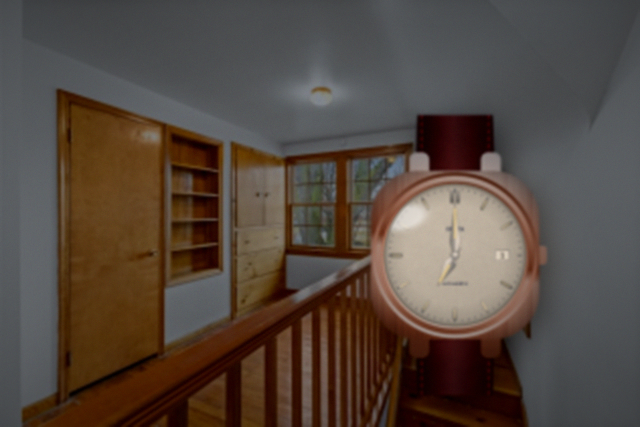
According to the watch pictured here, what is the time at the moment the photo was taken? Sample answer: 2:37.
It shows 7:00
